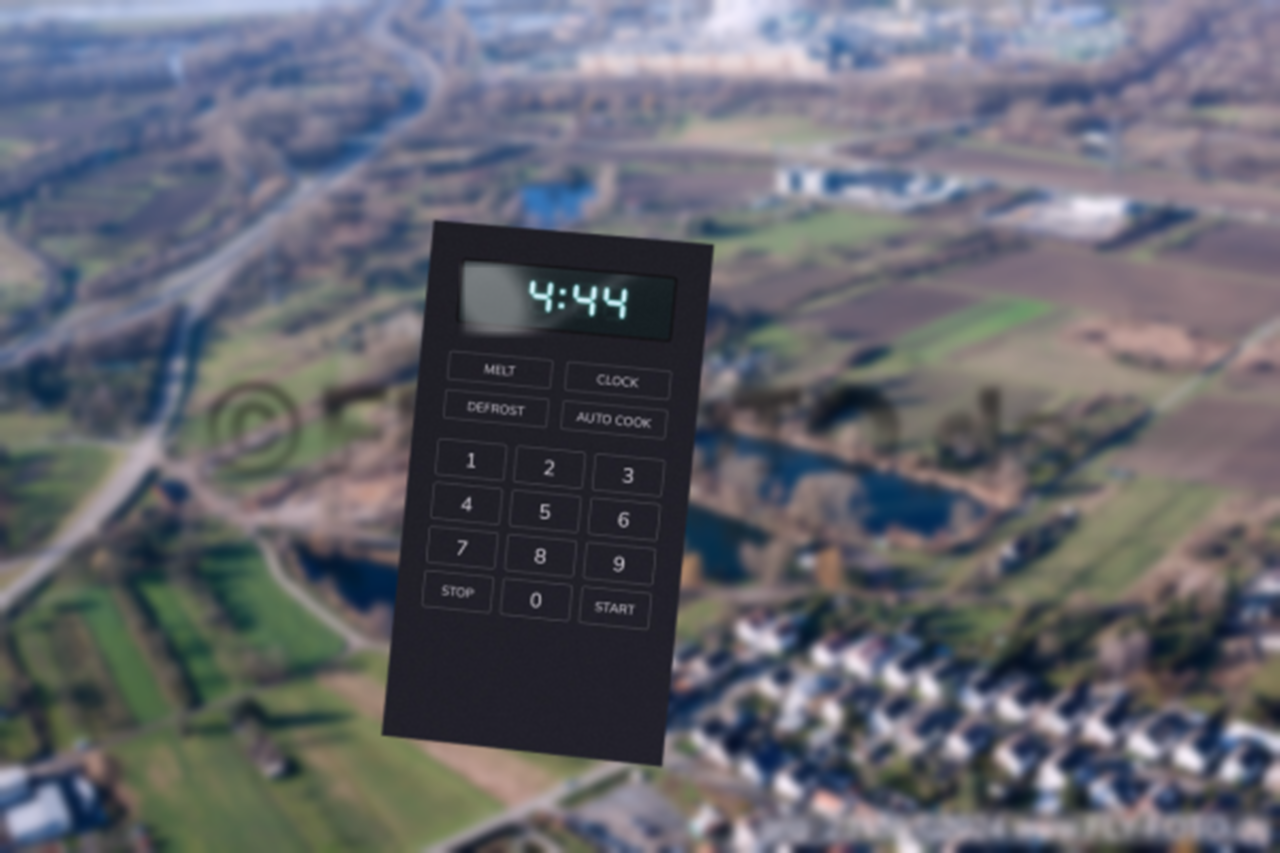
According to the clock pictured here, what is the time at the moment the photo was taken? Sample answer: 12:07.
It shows 4:44
